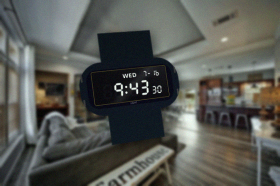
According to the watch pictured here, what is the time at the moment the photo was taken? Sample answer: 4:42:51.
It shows 9:43:30
